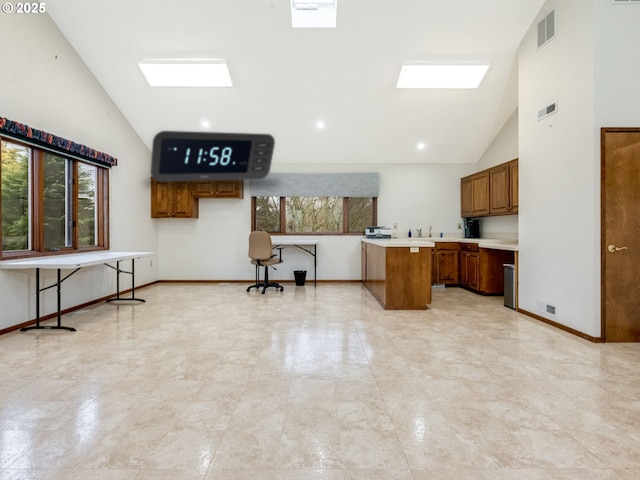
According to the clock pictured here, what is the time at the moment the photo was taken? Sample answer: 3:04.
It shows 11:58
